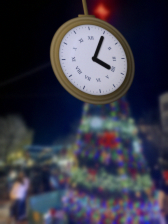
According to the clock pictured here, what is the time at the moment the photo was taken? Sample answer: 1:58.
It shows 4:05
